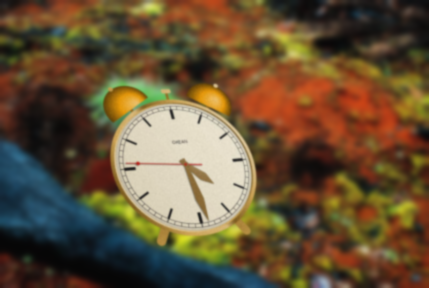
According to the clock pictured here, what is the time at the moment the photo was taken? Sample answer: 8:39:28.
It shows 4:28:46
